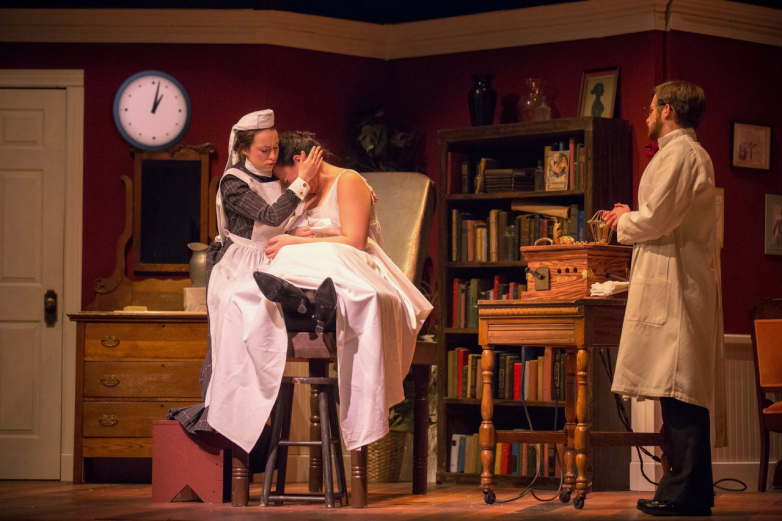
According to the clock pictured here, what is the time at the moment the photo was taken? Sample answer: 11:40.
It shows 1:02
